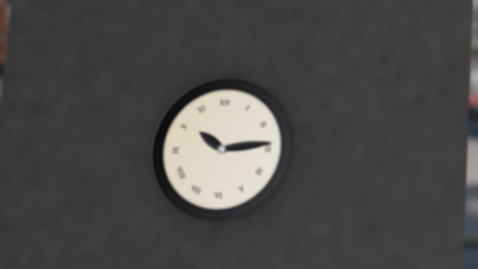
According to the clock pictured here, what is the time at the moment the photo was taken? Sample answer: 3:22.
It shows 10:14
